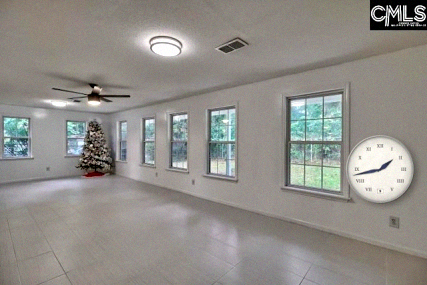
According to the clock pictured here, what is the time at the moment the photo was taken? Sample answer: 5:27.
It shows 1:43
